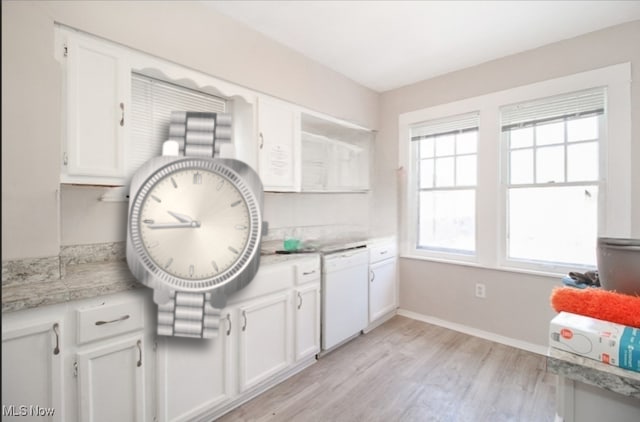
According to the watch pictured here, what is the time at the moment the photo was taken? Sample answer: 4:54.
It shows 9:44
